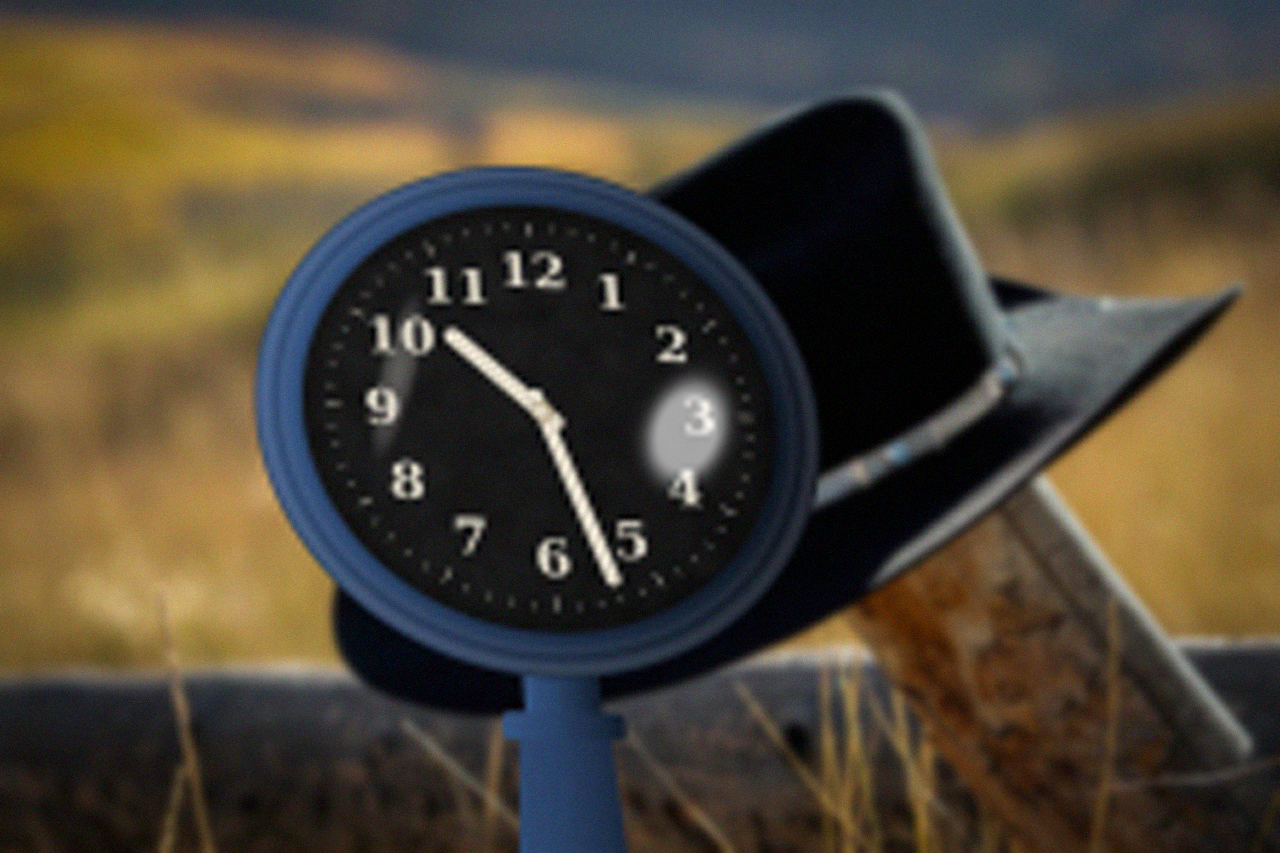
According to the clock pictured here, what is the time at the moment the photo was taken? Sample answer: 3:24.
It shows 10:27
